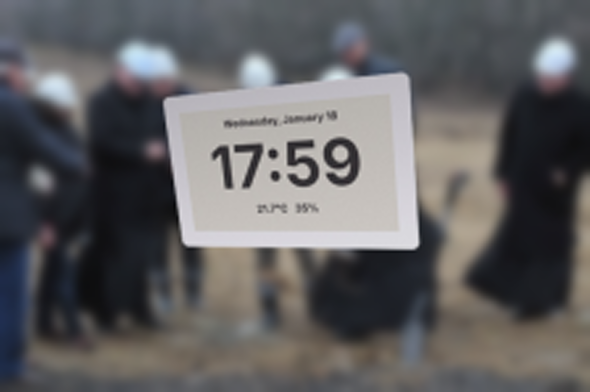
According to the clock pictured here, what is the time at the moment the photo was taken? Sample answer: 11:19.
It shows 17:59
